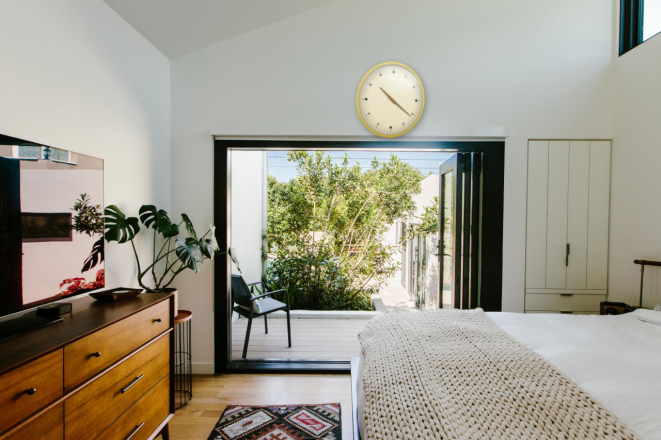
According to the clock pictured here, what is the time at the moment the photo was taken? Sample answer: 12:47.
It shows 10:21
